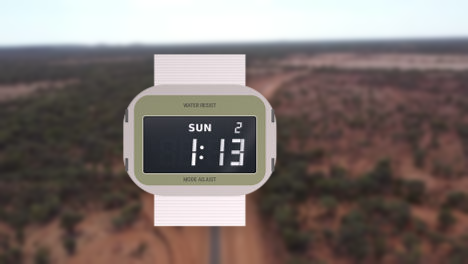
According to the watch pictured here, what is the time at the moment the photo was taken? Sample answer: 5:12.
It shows 1:13
